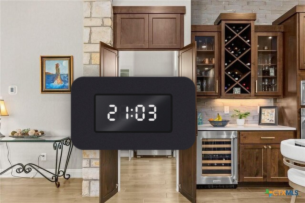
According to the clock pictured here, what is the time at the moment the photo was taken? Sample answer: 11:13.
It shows 21:03
